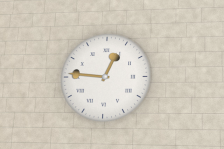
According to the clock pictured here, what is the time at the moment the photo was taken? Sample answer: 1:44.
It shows 12:46
